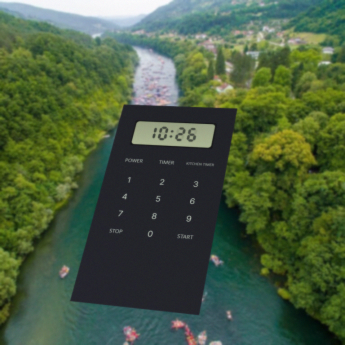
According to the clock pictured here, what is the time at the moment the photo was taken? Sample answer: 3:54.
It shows 10:26
